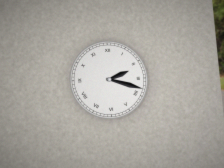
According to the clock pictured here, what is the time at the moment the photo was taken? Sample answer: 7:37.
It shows 2:18
